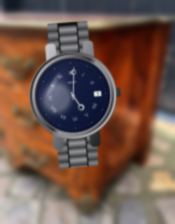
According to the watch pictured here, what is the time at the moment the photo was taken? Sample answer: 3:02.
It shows 5:01
